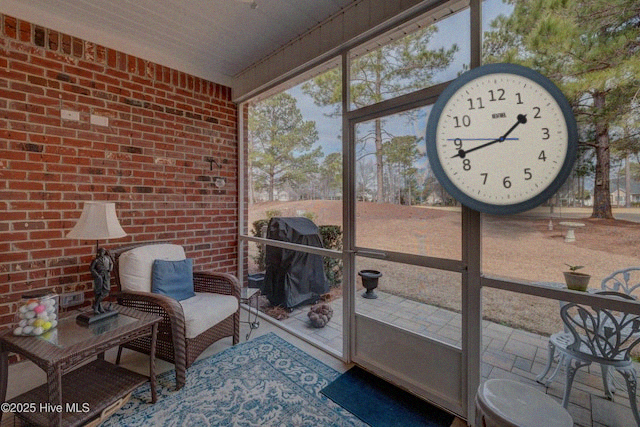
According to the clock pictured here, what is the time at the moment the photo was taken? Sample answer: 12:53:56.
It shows 1:42:46
